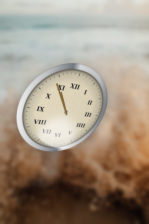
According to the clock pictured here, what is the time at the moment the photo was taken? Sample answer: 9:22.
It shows 10:54
